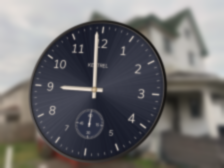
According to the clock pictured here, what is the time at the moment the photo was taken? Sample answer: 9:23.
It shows 8:59
